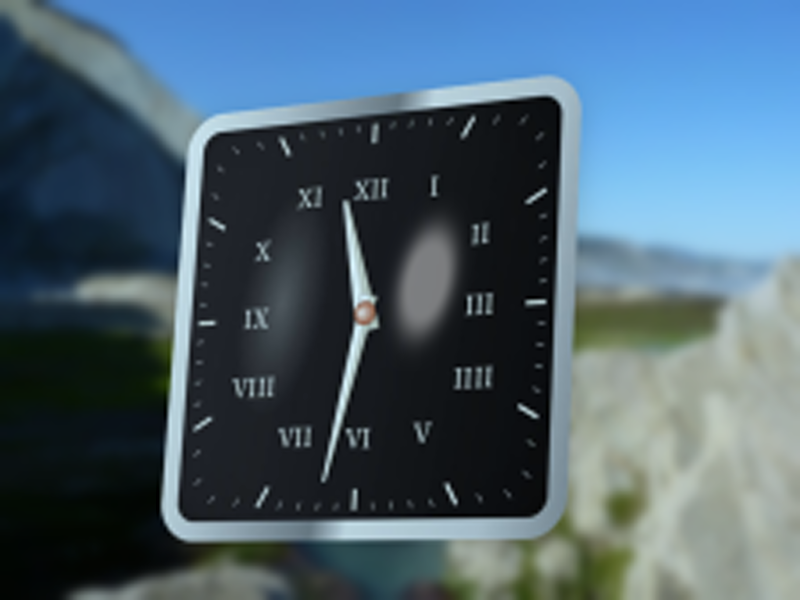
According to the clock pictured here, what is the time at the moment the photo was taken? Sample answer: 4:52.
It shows 11:32
